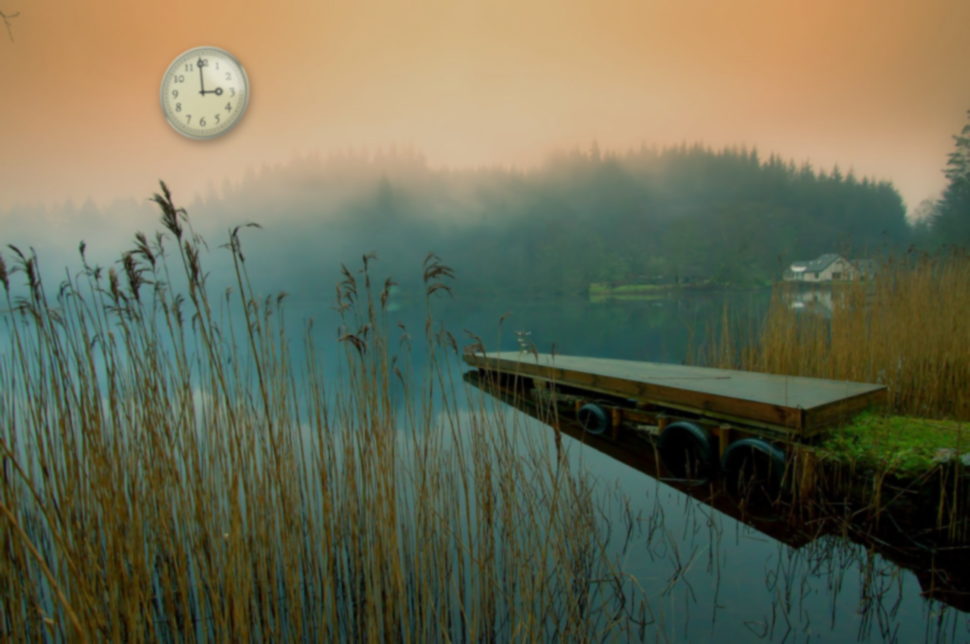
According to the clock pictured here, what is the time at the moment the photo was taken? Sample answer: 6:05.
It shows 2:59
